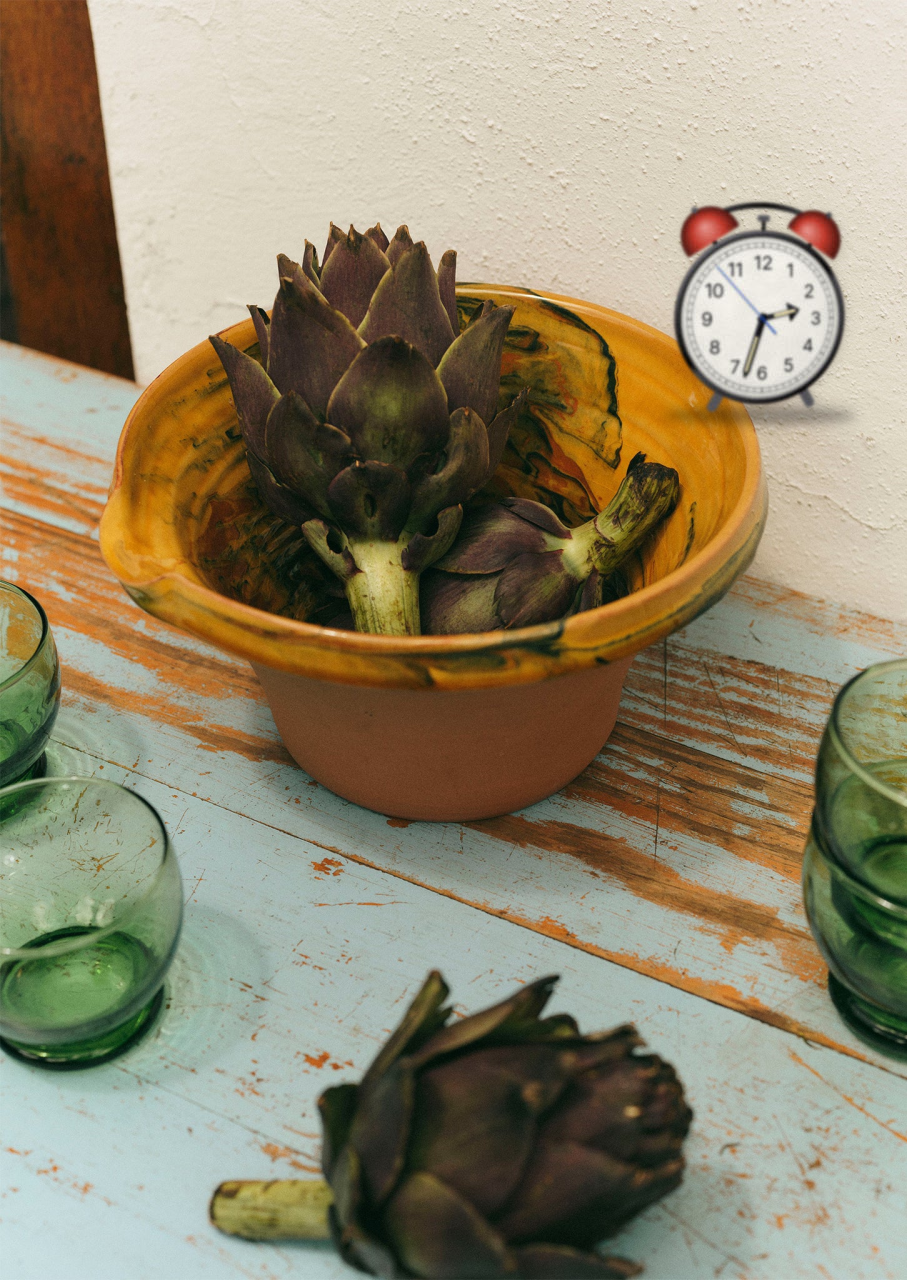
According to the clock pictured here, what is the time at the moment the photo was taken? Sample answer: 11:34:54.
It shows 2:32:53
